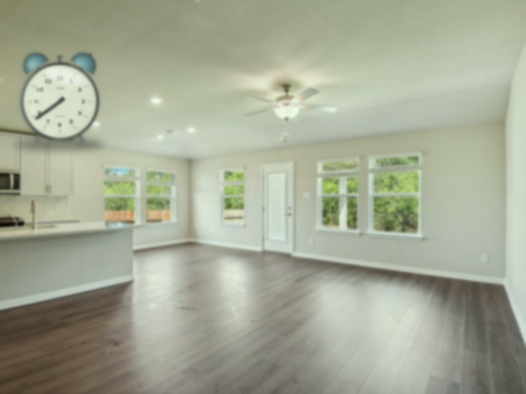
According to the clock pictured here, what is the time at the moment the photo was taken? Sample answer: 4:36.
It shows 7:39
